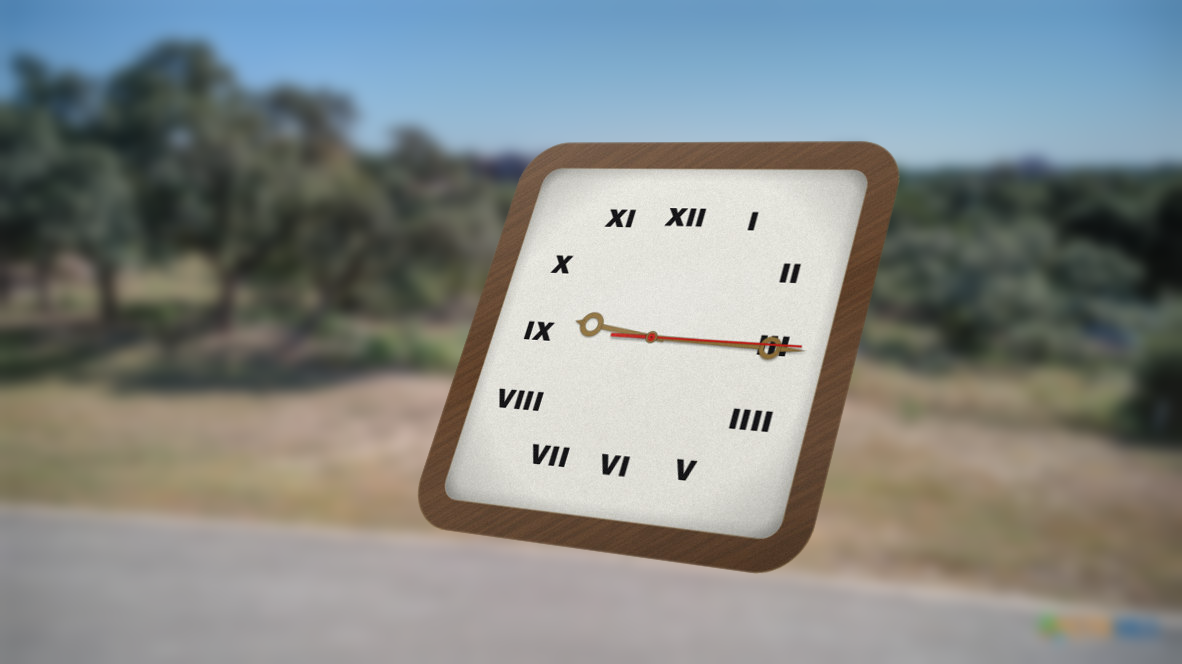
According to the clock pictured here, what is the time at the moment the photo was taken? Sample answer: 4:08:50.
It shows 9:15:15
